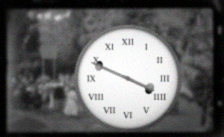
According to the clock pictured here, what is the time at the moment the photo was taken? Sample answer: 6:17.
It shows 3:49
